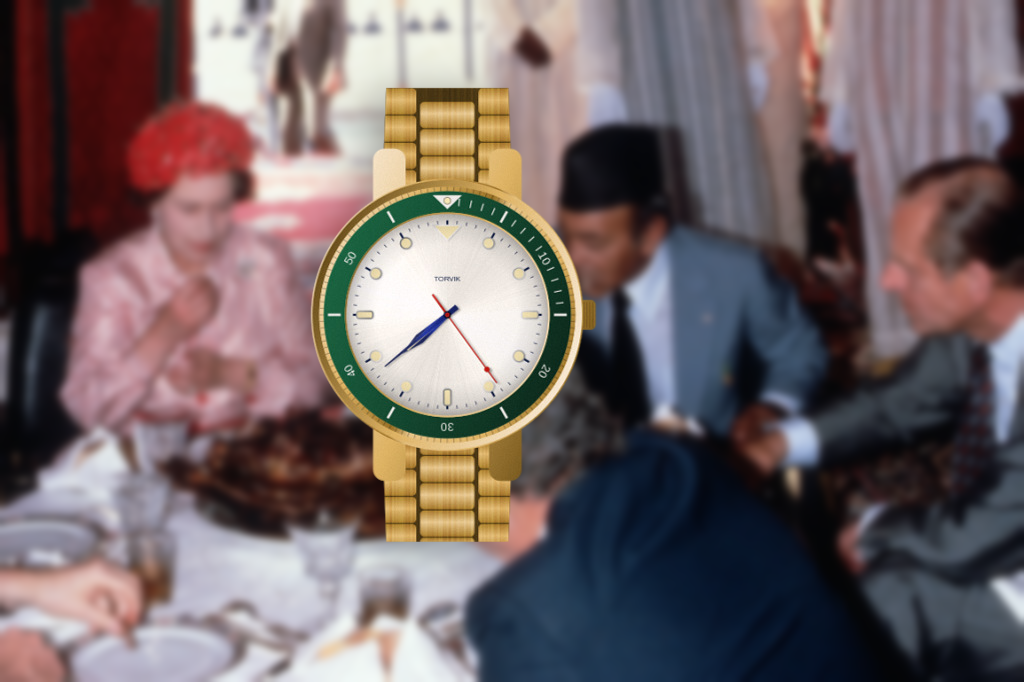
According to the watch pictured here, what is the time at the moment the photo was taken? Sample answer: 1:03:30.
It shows 7:38:24
